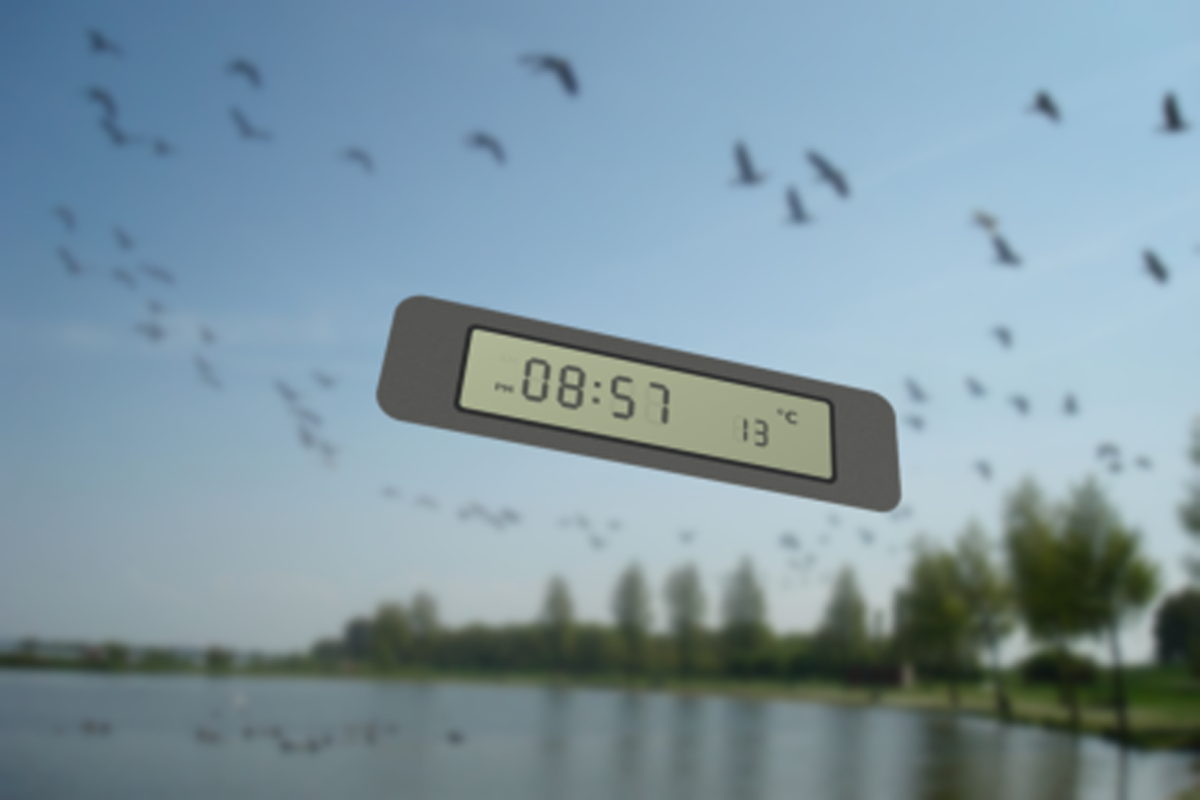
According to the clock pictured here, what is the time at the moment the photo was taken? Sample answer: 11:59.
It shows 8:57
